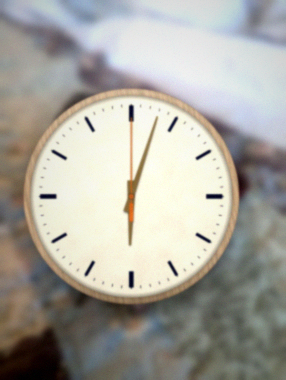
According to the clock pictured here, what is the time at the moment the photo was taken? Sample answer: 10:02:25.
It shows 6:03:00
